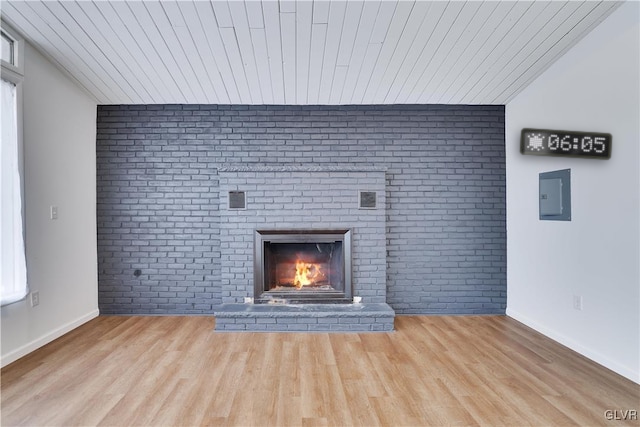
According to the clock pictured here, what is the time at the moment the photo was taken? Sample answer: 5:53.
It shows 6:05
